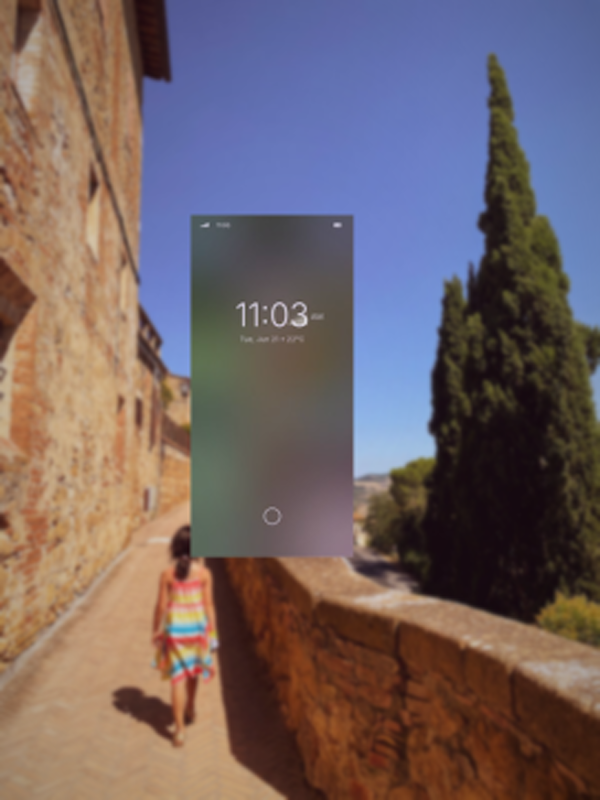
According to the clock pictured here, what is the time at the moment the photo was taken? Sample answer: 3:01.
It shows 11:03
